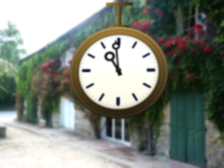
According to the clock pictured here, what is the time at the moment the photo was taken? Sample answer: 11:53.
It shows 10:59
